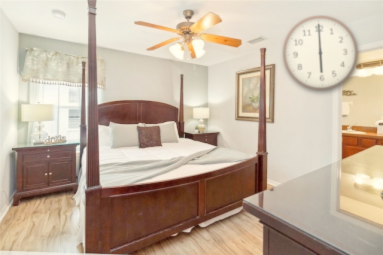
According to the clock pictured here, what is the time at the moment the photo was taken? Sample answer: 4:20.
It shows 6:00
